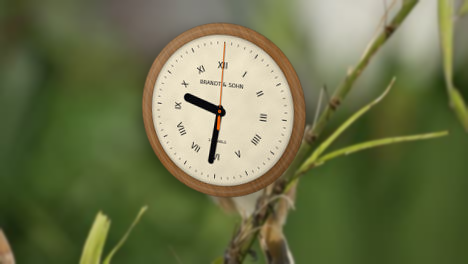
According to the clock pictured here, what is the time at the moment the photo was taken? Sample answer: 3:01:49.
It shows 9:31:00
